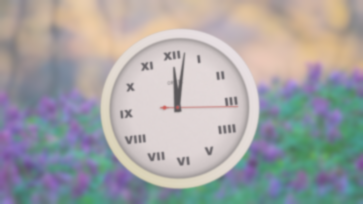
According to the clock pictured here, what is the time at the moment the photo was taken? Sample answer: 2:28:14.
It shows 12:02:16
